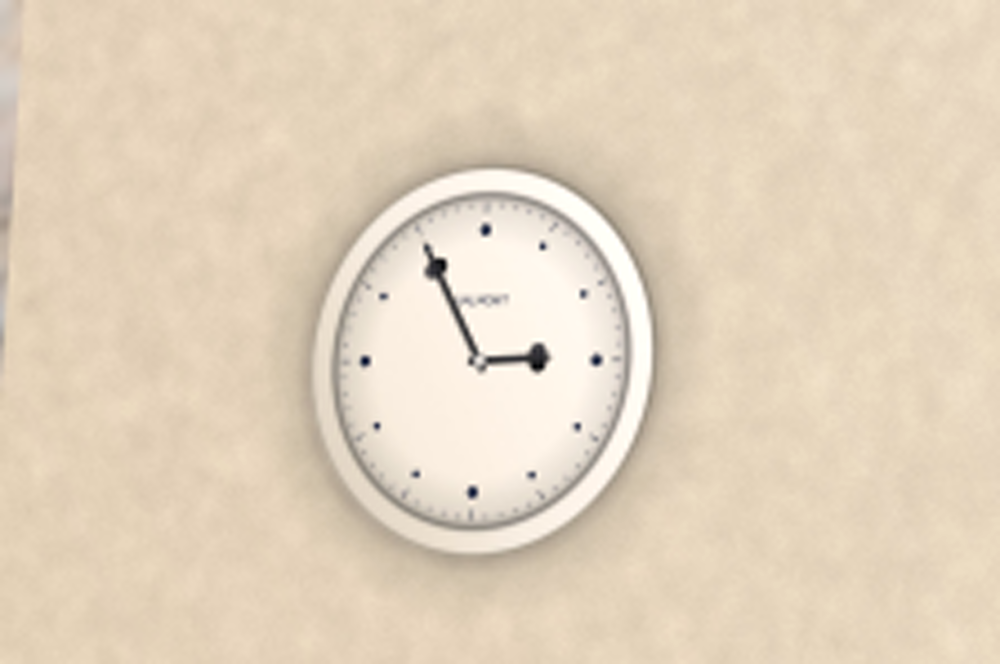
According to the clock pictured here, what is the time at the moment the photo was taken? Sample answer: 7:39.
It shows 2:55
